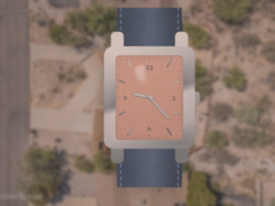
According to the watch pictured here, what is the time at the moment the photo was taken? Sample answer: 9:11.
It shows 9:23
